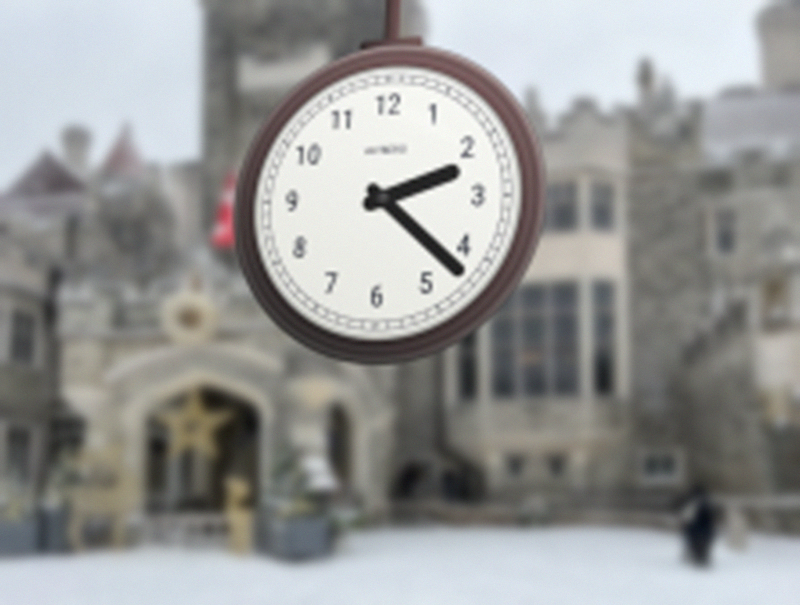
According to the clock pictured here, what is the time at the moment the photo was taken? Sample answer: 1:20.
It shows 2:22
